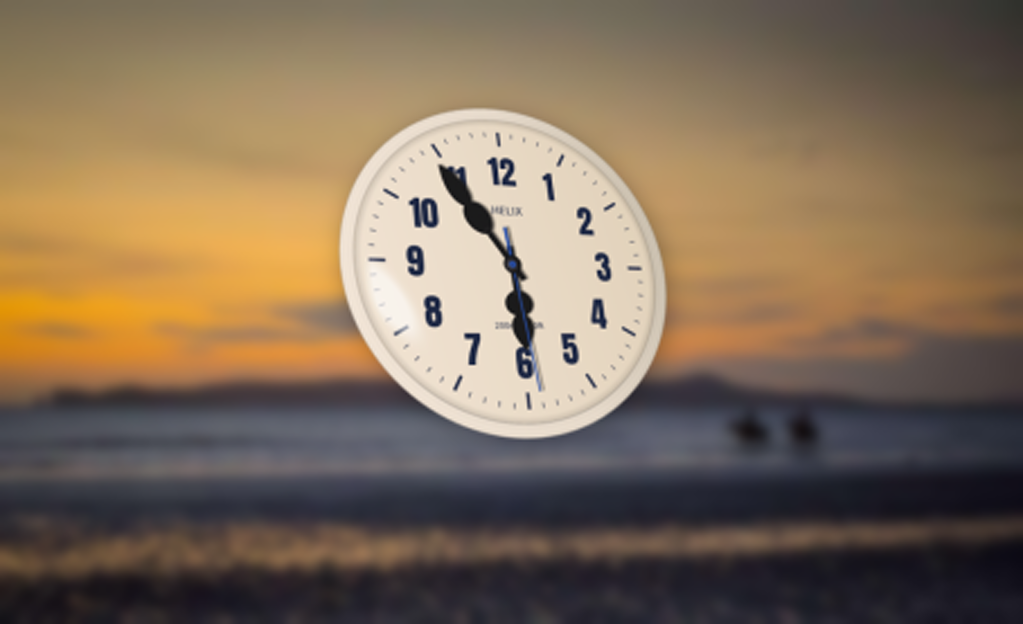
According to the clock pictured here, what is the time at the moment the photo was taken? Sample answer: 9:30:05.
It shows 5:54:29
